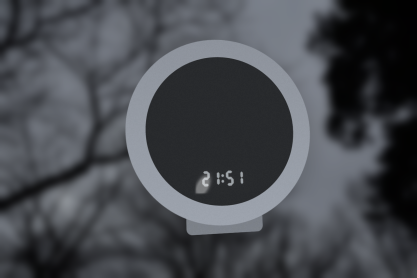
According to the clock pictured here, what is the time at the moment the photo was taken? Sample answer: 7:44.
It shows 21:51
